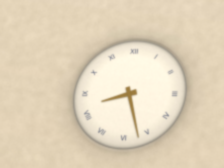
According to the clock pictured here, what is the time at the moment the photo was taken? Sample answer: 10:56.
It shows 8:27
